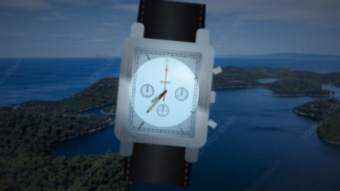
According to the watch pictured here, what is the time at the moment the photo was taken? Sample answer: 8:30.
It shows 7:36
